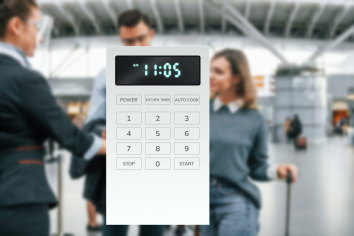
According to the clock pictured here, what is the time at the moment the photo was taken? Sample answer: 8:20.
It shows 11:05
